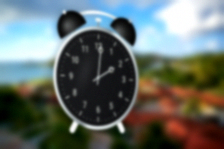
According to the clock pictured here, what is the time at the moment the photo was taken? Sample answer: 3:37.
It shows 2:01
